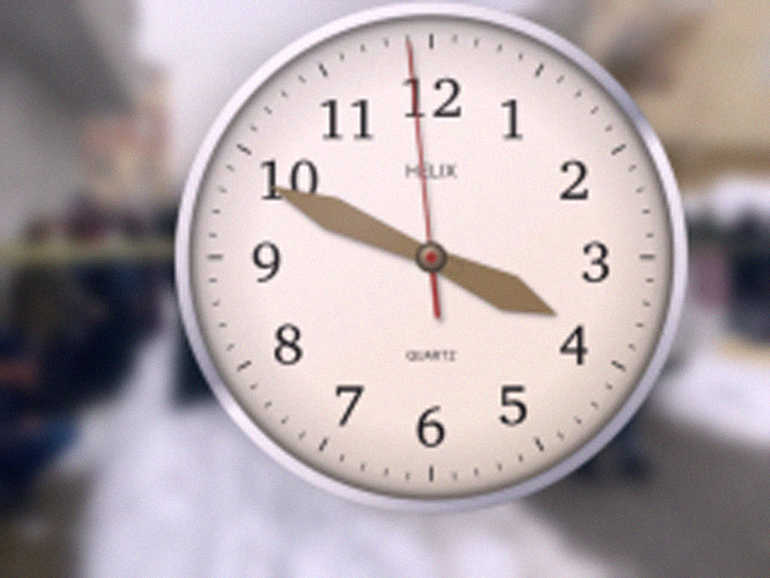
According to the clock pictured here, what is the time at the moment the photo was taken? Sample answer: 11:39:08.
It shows 3:48:59
